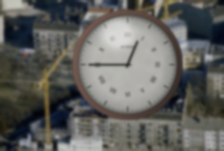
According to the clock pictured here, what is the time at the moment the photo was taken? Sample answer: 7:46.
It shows 12:45
